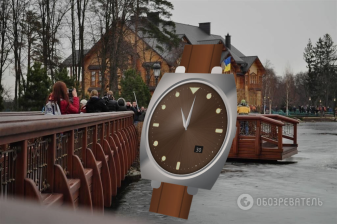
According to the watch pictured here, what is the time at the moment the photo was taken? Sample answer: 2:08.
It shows 11:01
